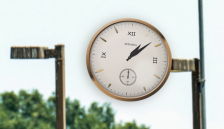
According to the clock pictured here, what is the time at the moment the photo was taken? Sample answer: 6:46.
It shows 1:08
